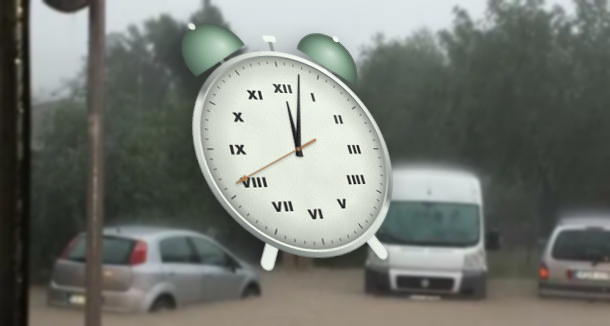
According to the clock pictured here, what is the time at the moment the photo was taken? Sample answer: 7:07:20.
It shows 12:02:41
